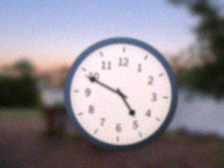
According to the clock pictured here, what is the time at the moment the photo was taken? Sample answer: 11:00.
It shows 4:49
